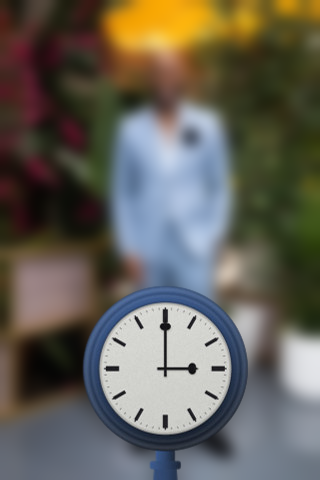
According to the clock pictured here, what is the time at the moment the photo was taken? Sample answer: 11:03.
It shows 3:00
